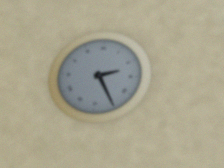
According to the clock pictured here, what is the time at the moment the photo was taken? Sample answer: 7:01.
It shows 2:25
